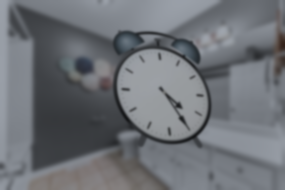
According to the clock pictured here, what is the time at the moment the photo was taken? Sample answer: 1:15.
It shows 4:25
